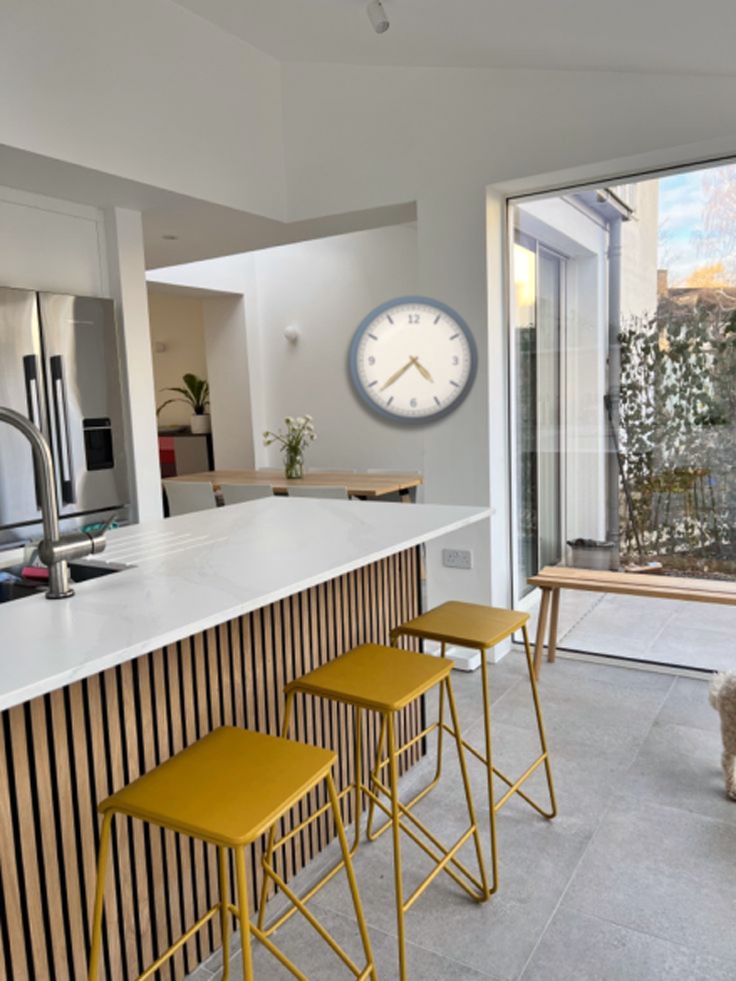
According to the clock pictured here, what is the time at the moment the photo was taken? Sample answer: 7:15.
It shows 4:38
